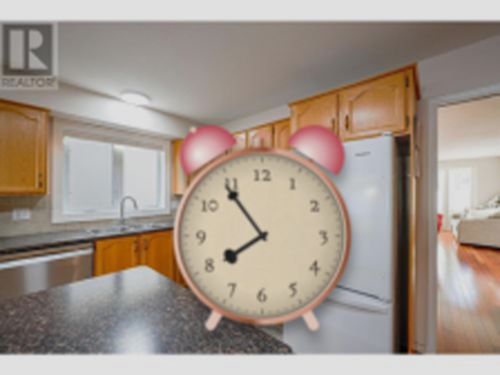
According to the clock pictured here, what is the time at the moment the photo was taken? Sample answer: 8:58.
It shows 7:54
